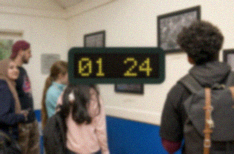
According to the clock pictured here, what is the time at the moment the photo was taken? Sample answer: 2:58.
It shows 1:24
